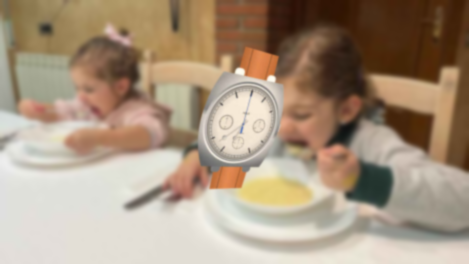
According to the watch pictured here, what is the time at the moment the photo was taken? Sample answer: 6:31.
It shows 6:38
